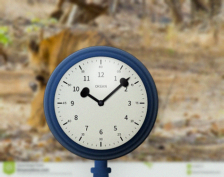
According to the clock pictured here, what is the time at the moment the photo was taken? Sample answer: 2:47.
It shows 10:08
